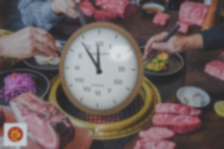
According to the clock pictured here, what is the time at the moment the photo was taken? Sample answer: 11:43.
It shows 11:54
